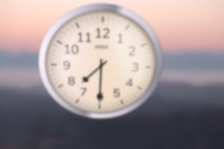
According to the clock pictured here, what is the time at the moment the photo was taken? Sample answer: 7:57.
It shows 7:30
